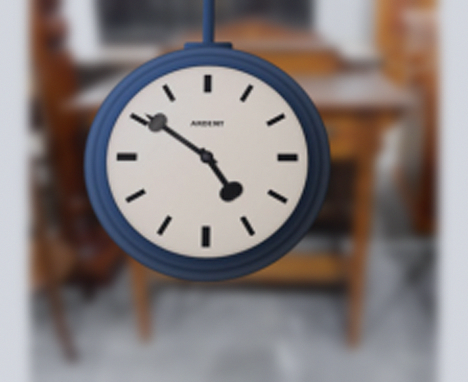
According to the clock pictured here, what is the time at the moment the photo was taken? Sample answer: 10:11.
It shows 4:51
